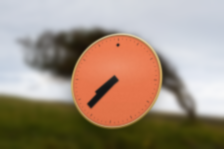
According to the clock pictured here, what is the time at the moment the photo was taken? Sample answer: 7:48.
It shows 7:37
